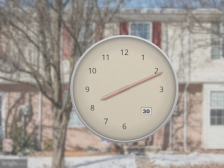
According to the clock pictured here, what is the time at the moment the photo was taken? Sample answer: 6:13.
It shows 8:11
